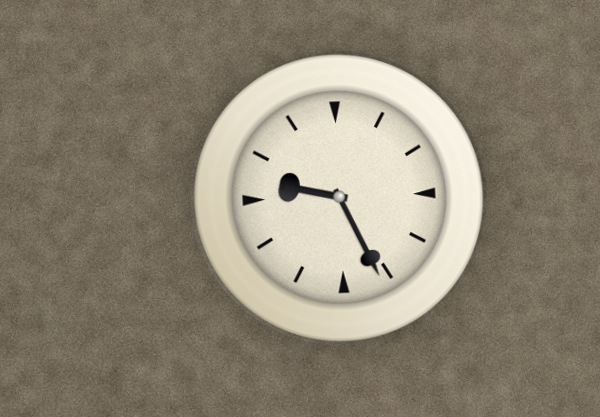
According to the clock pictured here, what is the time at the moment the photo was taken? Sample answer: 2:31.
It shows 9:26
